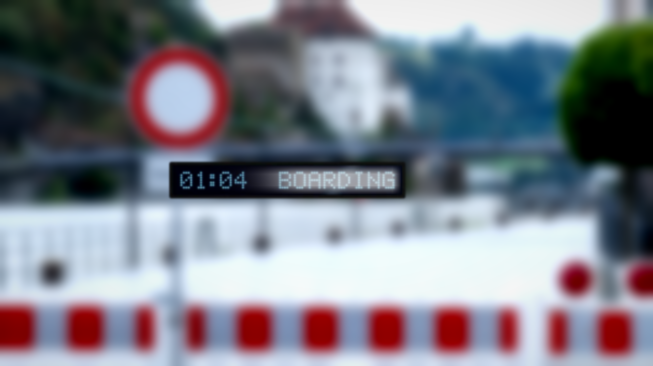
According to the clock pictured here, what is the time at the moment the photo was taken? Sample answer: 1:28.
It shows 1:04
